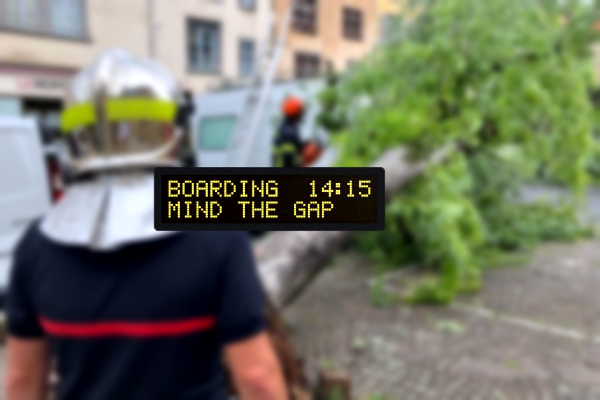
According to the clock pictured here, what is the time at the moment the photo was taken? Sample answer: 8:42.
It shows 14:15
